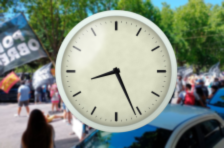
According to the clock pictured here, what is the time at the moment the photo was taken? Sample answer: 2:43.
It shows 8:26
